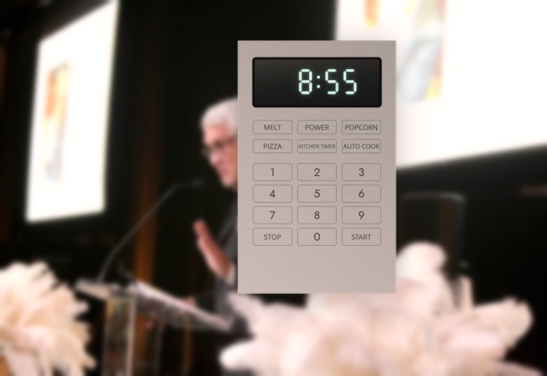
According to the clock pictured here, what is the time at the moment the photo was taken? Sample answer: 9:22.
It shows 8:55
